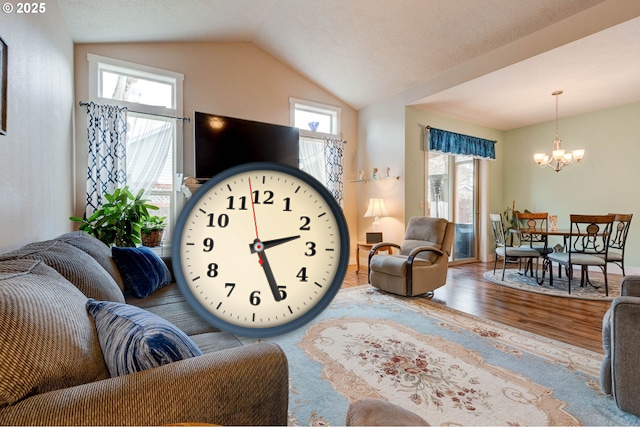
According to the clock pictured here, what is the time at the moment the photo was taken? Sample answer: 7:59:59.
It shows 2:25:58
